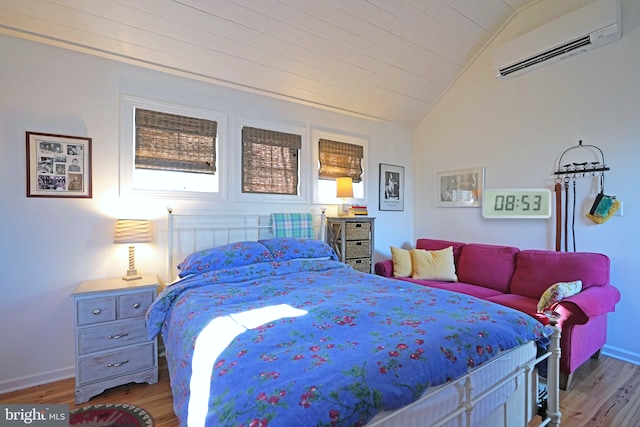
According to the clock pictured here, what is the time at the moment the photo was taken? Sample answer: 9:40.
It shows 8:53
